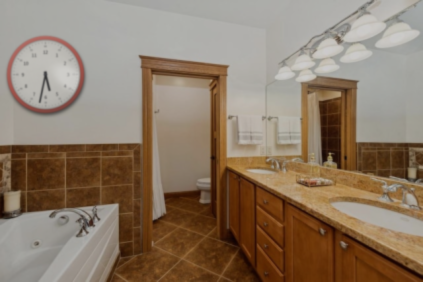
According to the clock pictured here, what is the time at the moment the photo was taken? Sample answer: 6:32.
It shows 5:32
